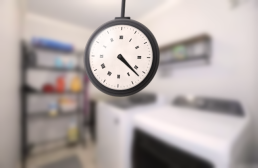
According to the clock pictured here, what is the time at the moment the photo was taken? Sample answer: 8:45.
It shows 4:22
